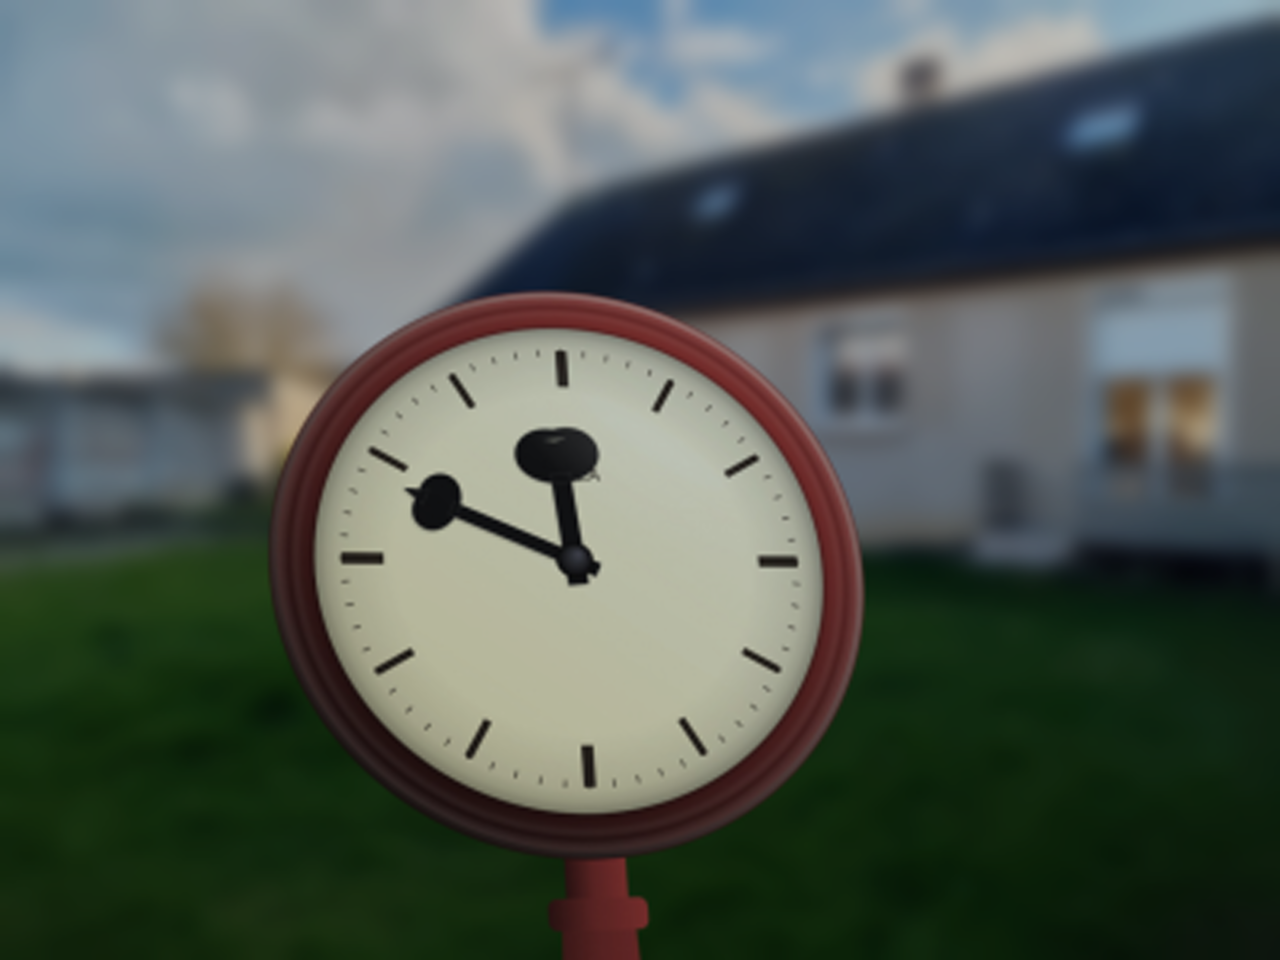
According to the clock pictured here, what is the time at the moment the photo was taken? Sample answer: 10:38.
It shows 11:49
